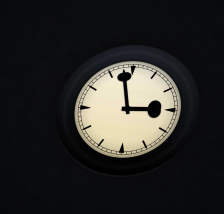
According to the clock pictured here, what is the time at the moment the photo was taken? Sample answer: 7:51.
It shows 2:58
